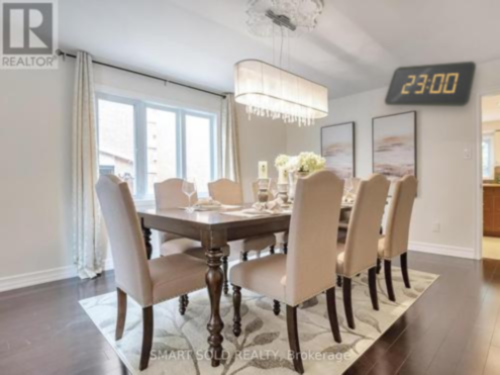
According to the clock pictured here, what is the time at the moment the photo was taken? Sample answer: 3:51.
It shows 23:00
